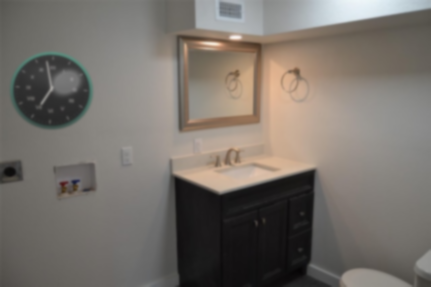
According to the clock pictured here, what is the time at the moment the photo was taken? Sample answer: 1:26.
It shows 6:58
